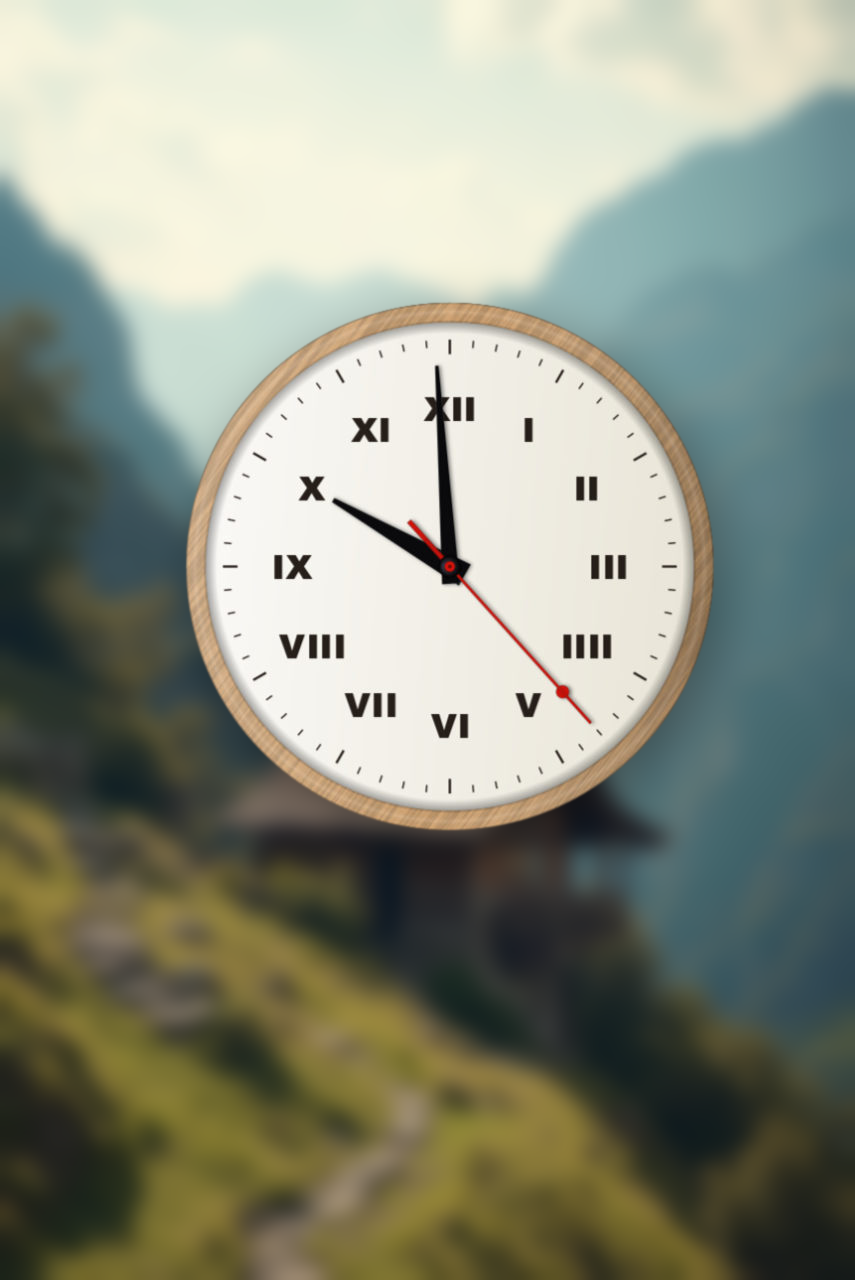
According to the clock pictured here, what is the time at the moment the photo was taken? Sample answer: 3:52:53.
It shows 9:59:23
